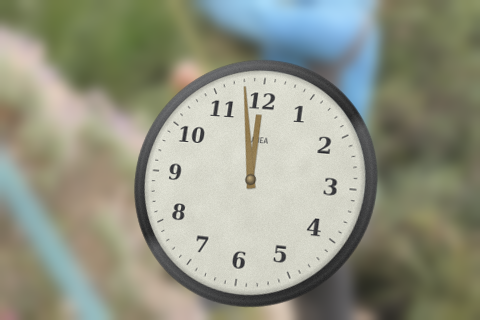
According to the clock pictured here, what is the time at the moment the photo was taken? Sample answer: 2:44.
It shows 11:58
